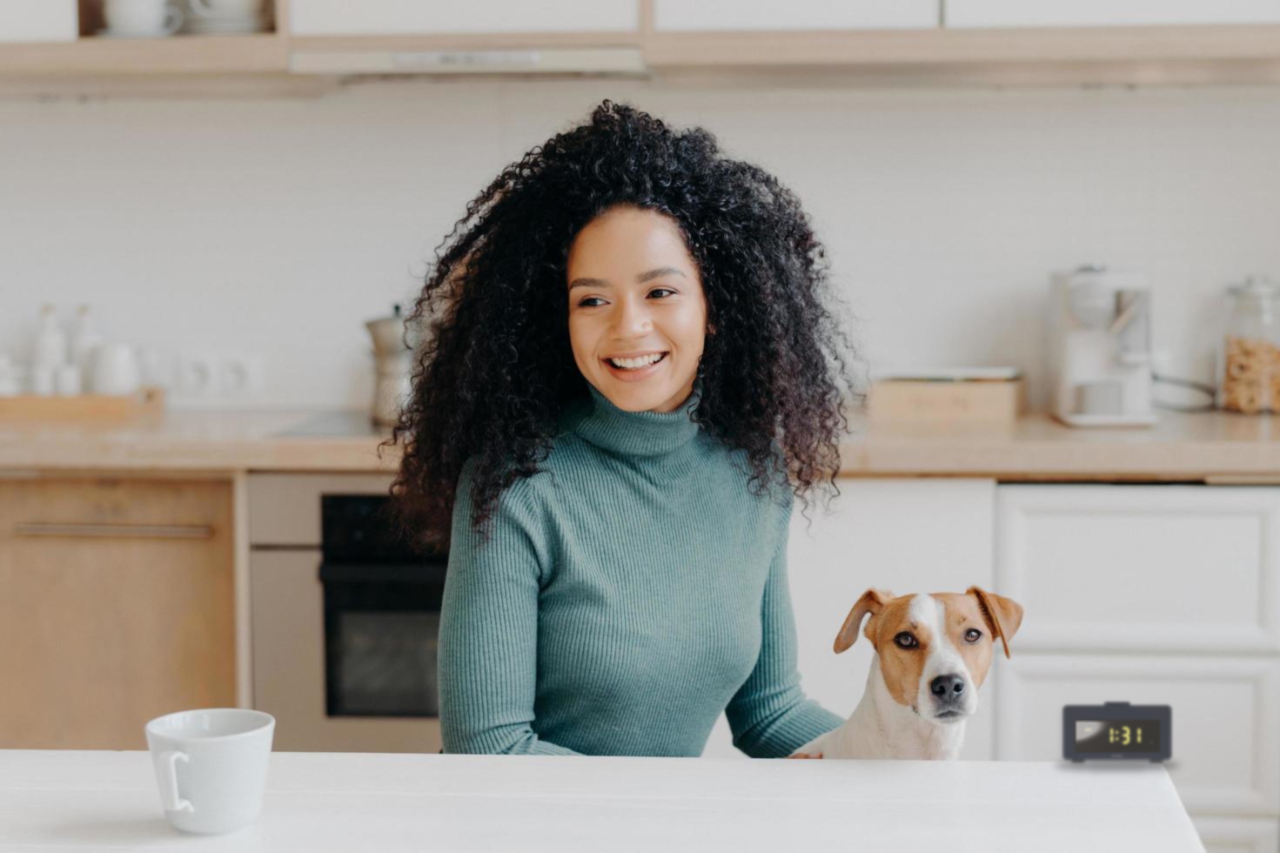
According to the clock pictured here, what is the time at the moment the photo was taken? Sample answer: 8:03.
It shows 1:31
